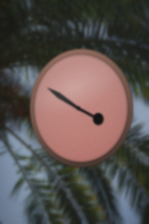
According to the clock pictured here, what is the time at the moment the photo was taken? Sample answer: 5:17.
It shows 3:50
